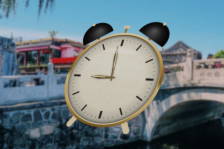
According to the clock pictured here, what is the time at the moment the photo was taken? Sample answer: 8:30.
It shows 8:59
